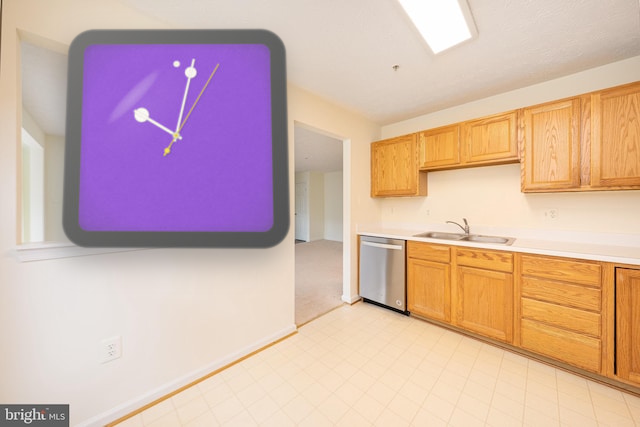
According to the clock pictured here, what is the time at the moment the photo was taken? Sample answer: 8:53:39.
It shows 10:02:05
